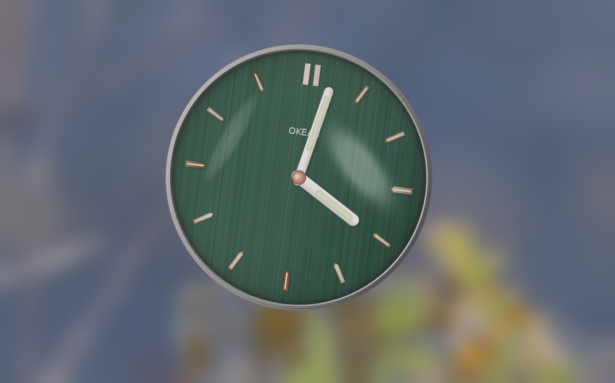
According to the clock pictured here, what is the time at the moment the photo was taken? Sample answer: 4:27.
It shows 4:02
